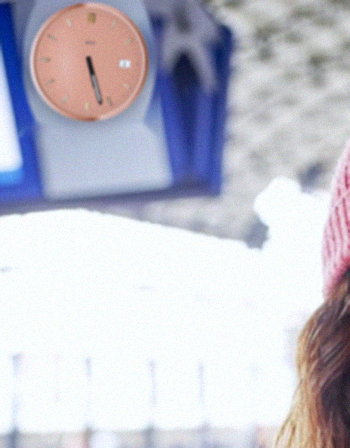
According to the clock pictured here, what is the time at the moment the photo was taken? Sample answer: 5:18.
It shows 5:27
